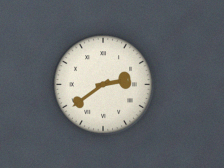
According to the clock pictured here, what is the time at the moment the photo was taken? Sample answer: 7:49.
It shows 2:39
